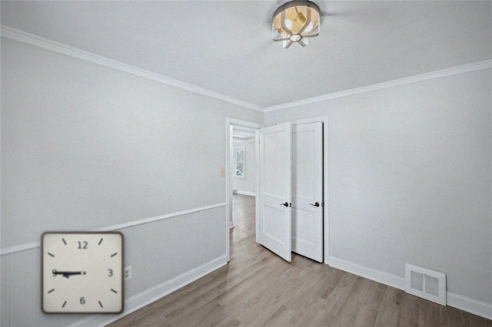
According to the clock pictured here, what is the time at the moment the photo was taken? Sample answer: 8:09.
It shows 8:45
